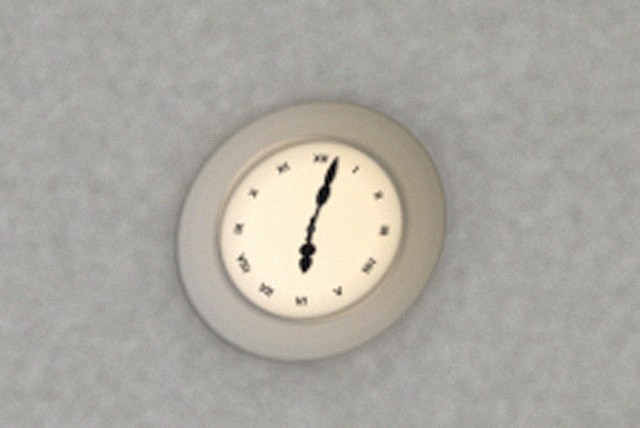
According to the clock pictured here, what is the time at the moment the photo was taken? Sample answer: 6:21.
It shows 6:02
